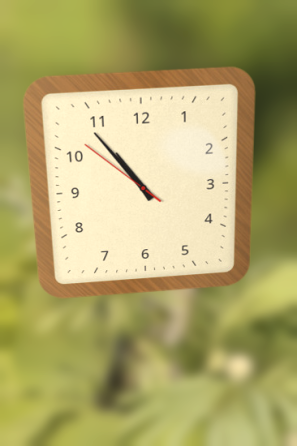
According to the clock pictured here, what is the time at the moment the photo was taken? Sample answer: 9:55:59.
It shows 10:53:52
